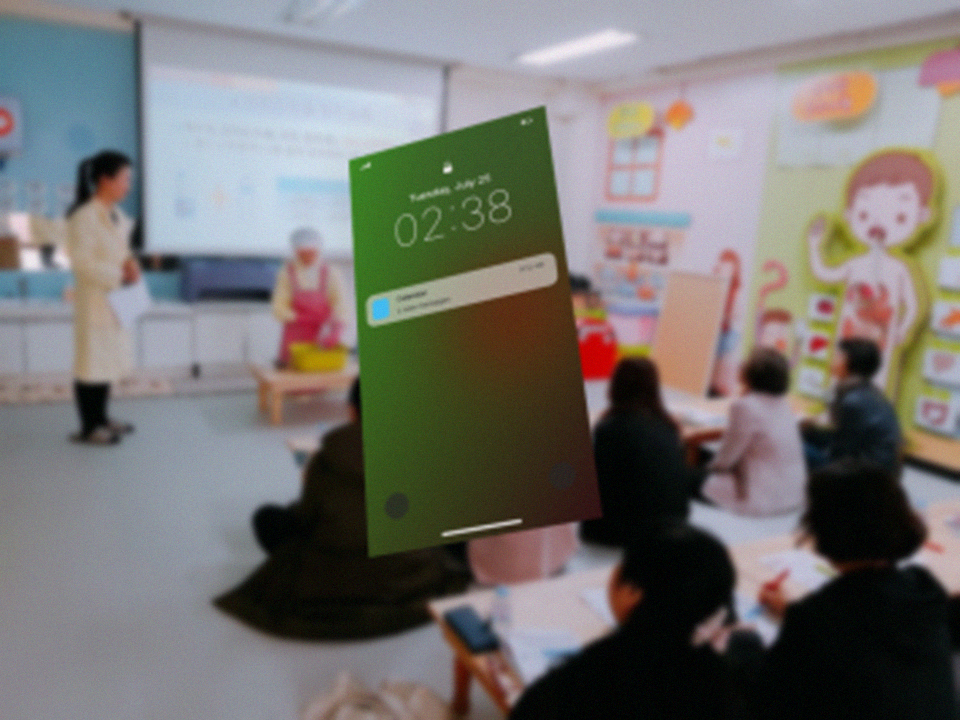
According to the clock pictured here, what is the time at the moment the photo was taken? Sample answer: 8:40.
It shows 2:38
